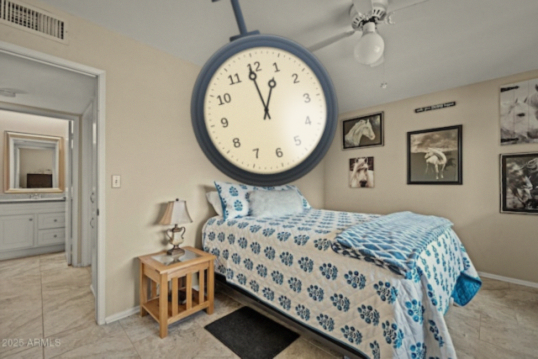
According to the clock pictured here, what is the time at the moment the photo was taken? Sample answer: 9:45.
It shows 12:59
